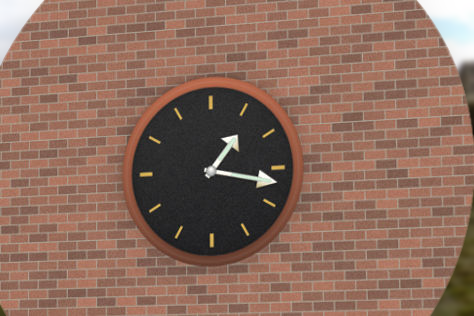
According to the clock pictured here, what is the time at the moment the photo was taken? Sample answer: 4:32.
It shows 1:17
